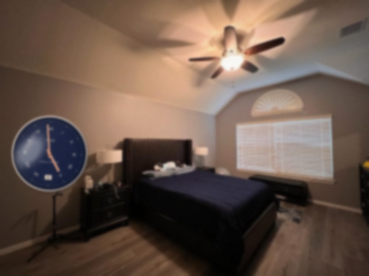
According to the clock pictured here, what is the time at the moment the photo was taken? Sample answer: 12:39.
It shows 4:59
